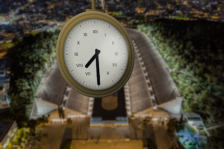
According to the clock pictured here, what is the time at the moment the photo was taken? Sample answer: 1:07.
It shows 7:30
